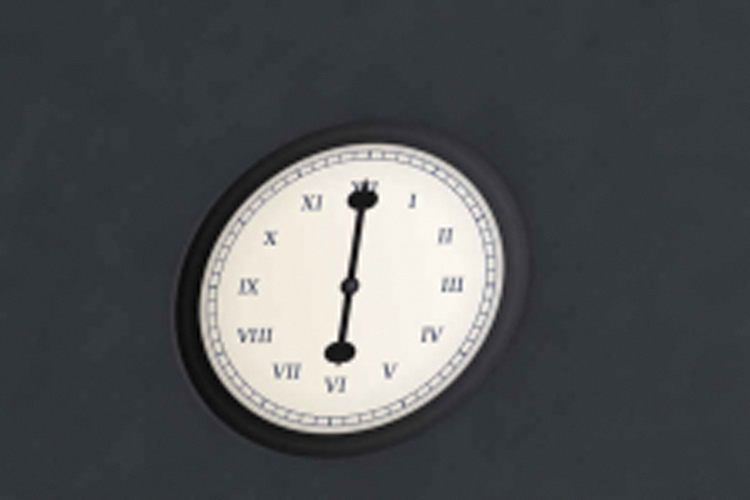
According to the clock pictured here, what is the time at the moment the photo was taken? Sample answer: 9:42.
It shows 6:00
